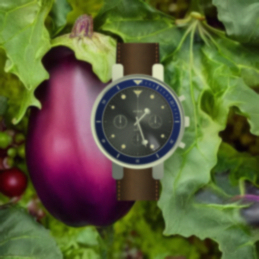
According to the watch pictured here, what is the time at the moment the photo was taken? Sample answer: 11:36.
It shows 1:27
